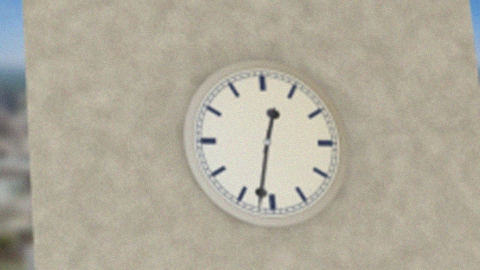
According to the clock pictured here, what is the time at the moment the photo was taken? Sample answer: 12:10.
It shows 12:32
